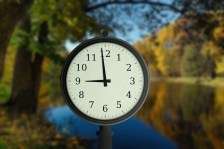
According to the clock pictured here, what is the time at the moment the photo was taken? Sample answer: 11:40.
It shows 8:59
